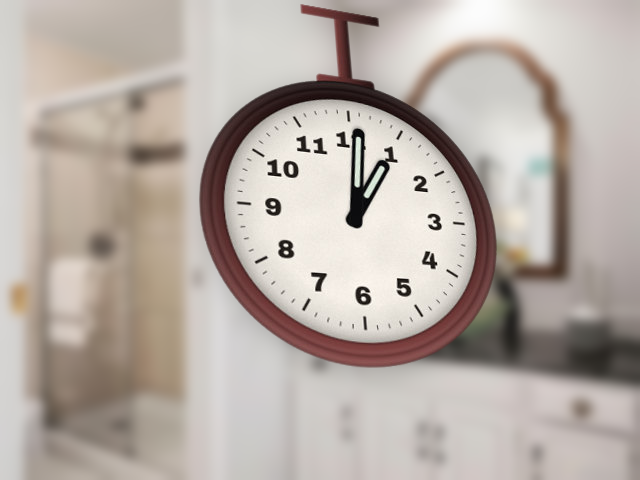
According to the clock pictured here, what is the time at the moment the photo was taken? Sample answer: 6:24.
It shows 1:01
